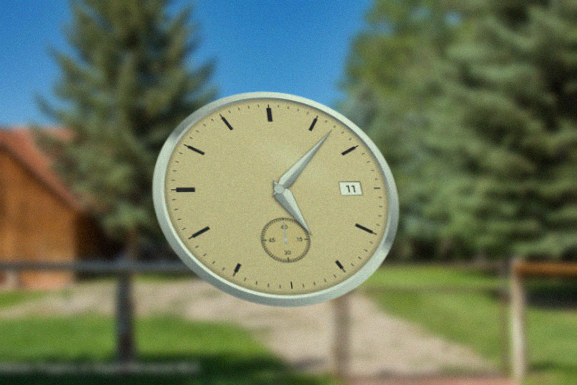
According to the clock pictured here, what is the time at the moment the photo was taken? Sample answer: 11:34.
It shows 5:07
